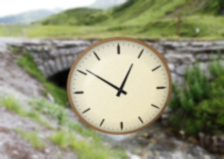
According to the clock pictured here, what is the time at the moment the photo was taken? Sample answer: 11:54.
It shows 12:51
